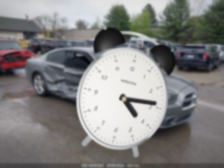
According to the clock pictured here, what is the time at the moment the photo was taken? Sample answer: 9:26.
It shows 4:14
